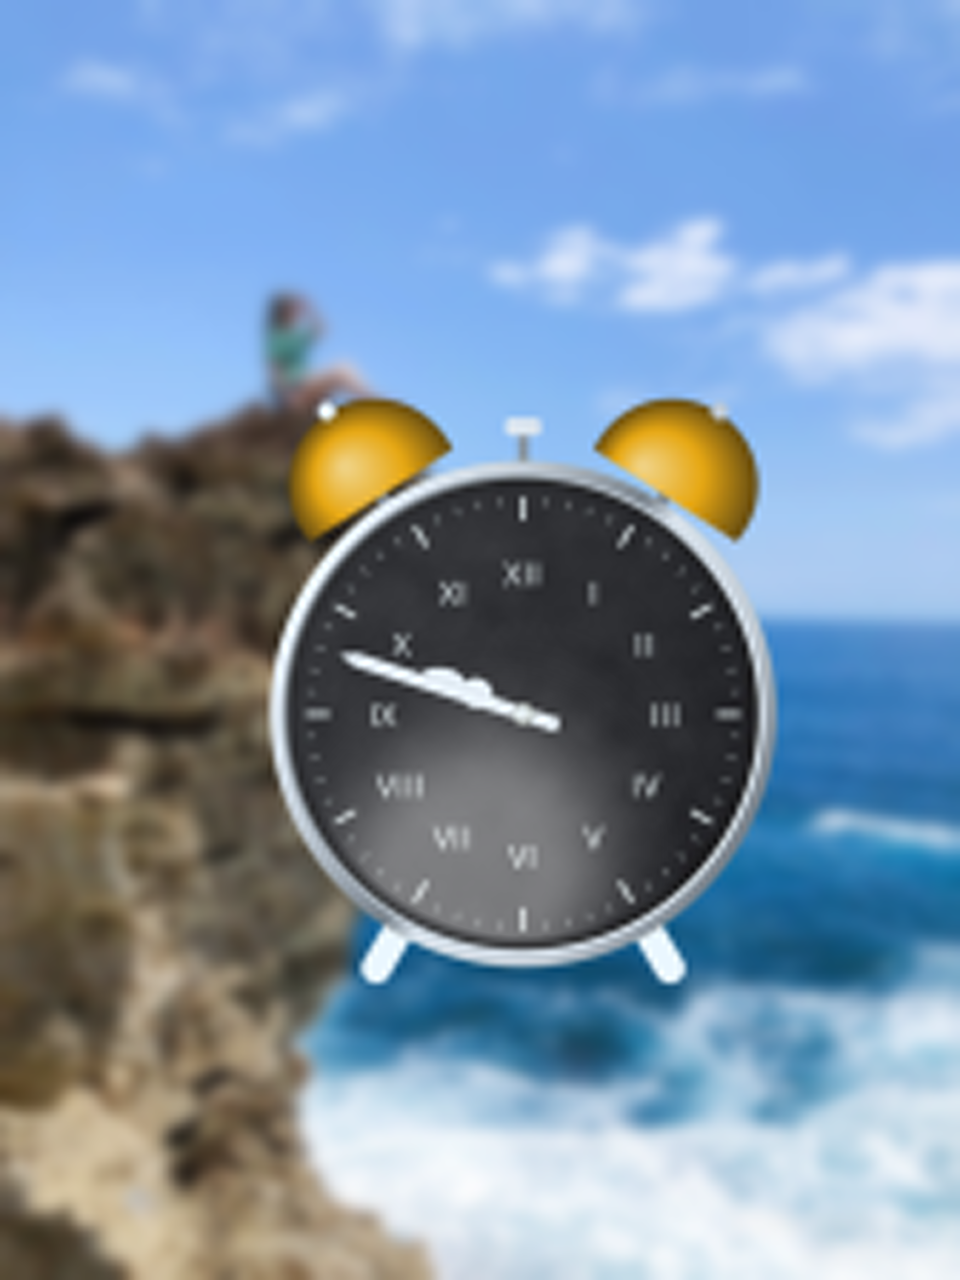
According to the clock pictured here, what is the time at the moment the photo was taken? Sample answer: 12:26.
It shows 9:48
